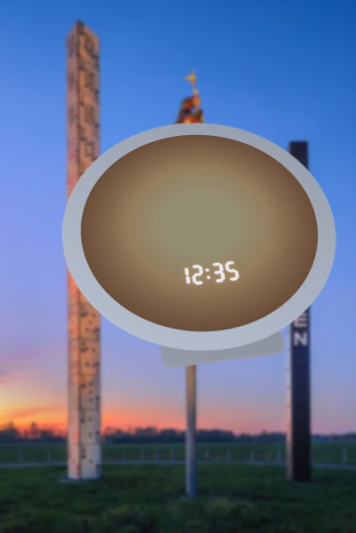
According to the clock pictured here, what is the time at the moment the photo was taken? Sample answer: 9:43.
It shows 12:35
